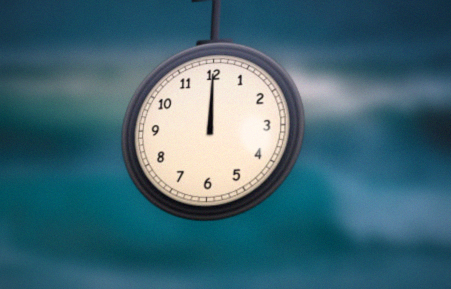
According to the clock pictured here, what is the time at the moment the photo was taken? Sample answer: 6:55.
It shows 12:00
